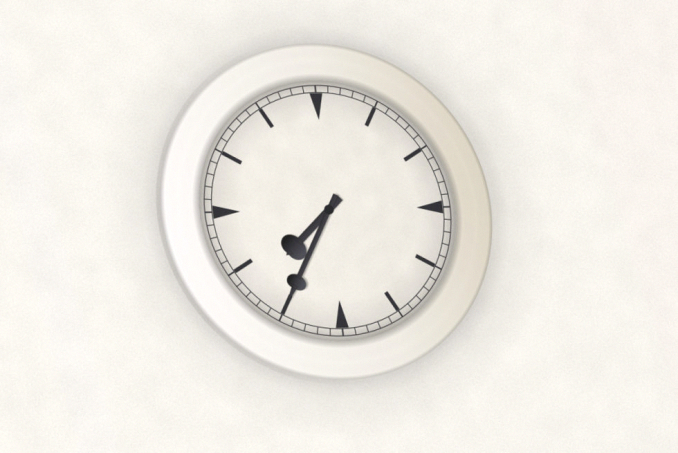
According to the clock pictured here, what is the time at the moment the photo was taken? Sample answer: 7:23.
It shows 7:35
